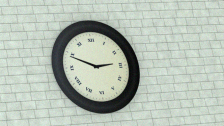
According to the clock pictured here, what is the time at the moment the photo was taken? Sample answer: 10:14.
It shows 2:49
